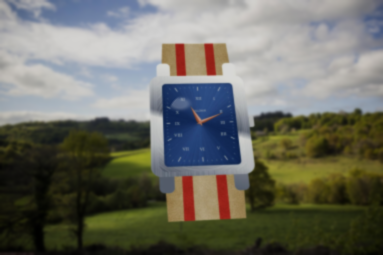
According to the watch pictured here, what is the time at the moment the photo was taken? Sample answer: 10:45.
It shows 11:11
